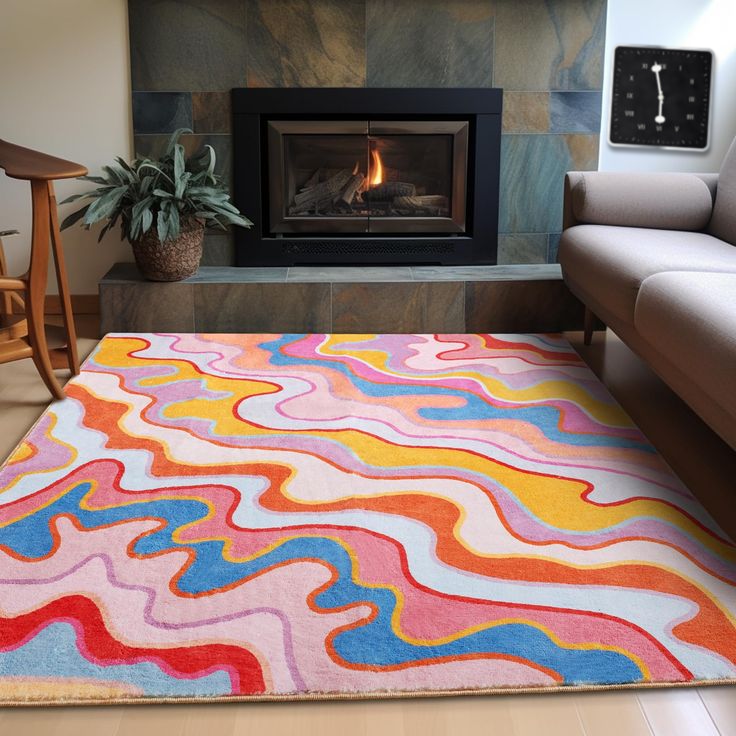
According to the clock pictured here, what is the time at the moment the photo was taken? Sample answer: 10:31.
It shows 5:58
